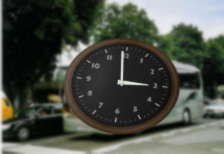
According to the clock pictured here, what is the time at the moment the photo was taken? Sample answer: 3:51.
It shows 2:59
